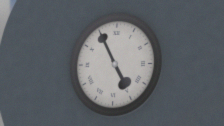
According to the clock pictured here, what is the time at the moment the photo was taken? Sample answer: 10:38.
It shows 4:55
